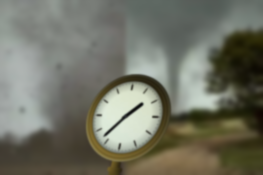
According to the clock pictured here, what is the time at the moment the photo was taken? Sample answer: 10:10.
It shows 1:37
